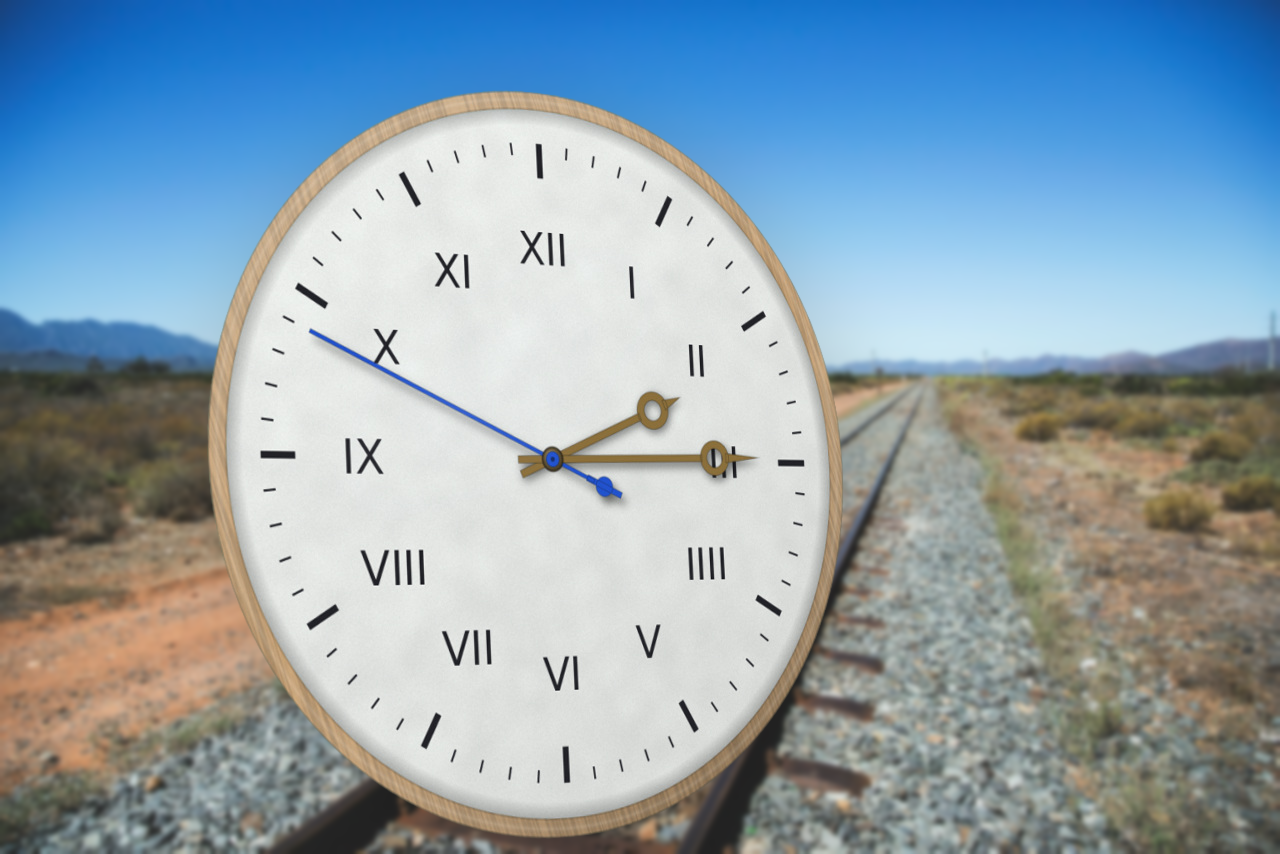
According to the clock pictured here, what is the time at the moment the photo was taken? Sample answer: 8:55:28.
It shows 2:14:49
